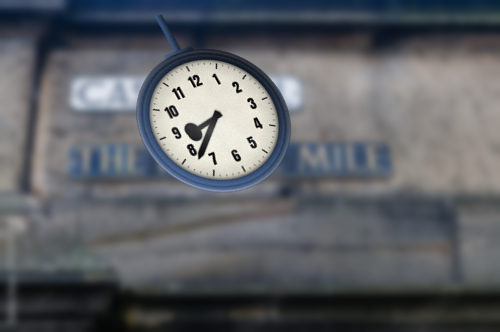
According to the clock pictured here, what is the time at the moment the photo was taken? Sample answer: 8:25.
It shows 8:38
